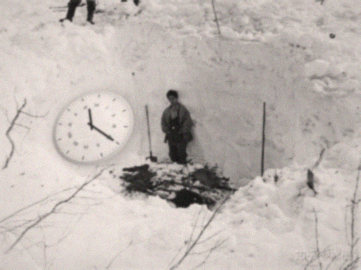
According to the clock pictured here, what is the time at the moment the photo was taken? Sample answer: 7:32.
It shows 11:20
